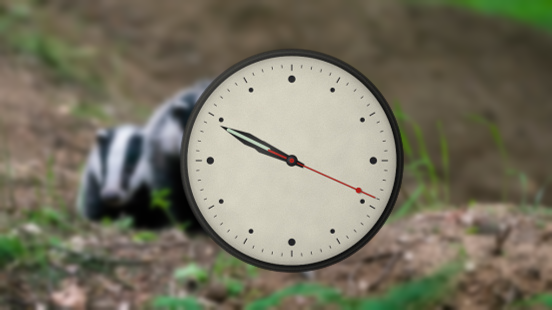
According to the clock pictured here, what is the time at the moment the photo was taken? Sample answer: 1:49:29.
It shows 9:49:19
